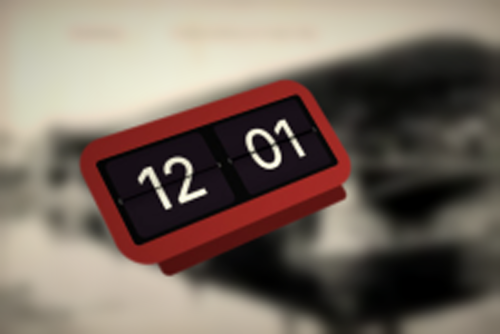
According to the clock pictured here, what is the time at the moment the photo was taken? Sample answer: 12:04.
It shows 12:01
